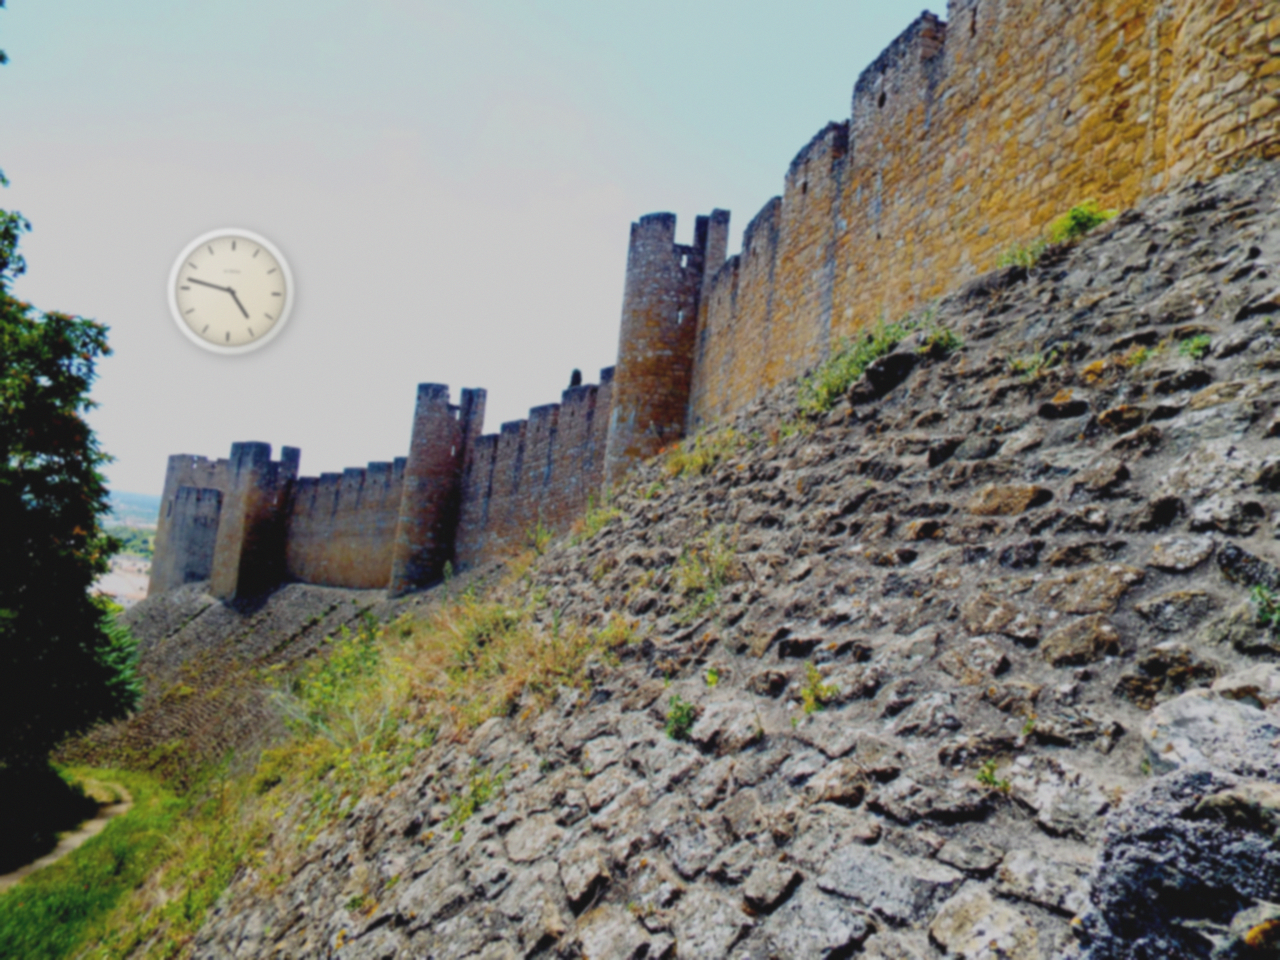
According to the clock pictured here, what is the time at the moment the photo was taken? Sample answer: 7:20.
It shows 4:47
